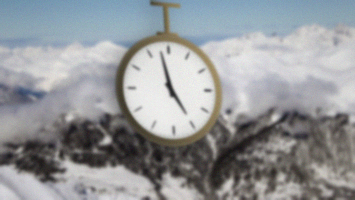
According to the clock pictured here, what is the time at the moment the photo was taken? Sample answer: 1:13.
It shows 4:58
